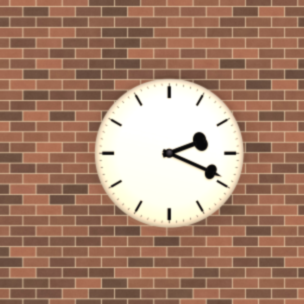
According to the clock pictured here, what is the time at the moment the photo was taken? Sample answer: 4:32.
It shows 2:19
